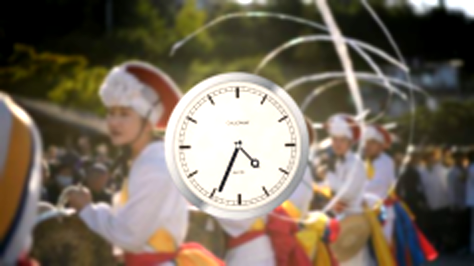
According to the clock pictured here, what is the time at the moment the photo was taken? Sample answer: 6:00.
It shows 4:34
